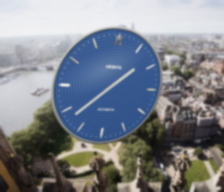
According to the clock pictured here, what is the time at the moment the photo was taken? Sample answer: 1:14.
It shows 1:38
